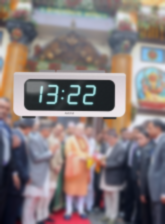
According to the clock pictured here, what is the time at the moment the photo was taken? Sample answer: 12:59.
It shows 13:22
